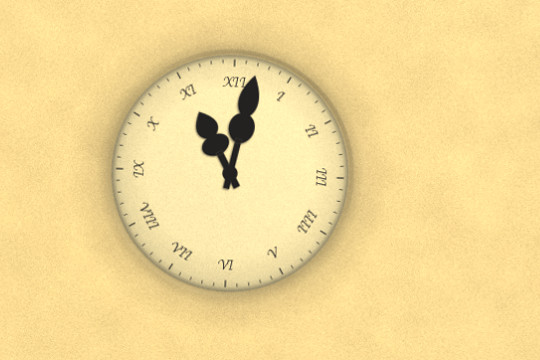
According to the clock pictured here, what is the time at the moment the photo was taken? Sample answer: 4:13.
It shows 11:02
